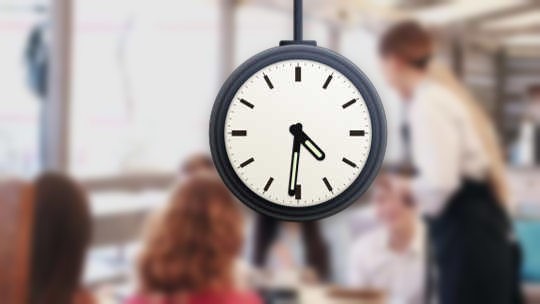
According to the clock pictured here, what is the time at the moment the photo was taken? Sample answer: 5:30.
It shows 4:31
